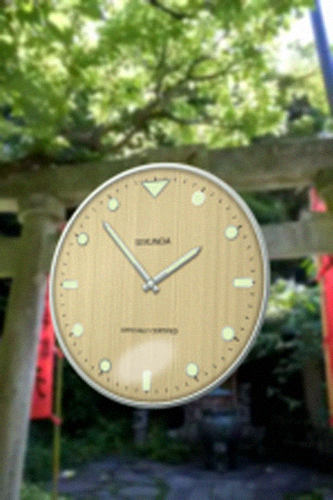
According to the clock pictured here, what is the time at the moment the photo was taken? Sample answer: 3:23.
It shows 1:53
